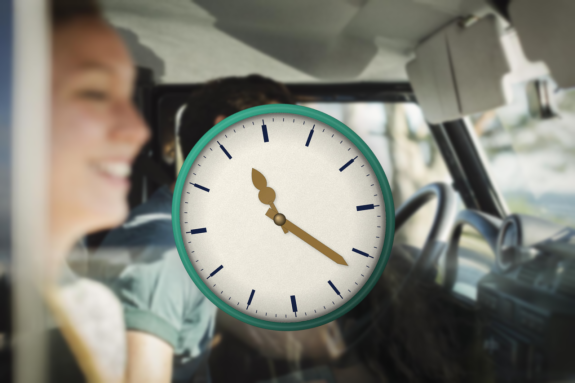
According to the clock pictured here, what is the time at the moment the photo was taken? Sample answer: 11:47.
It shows 11:22
